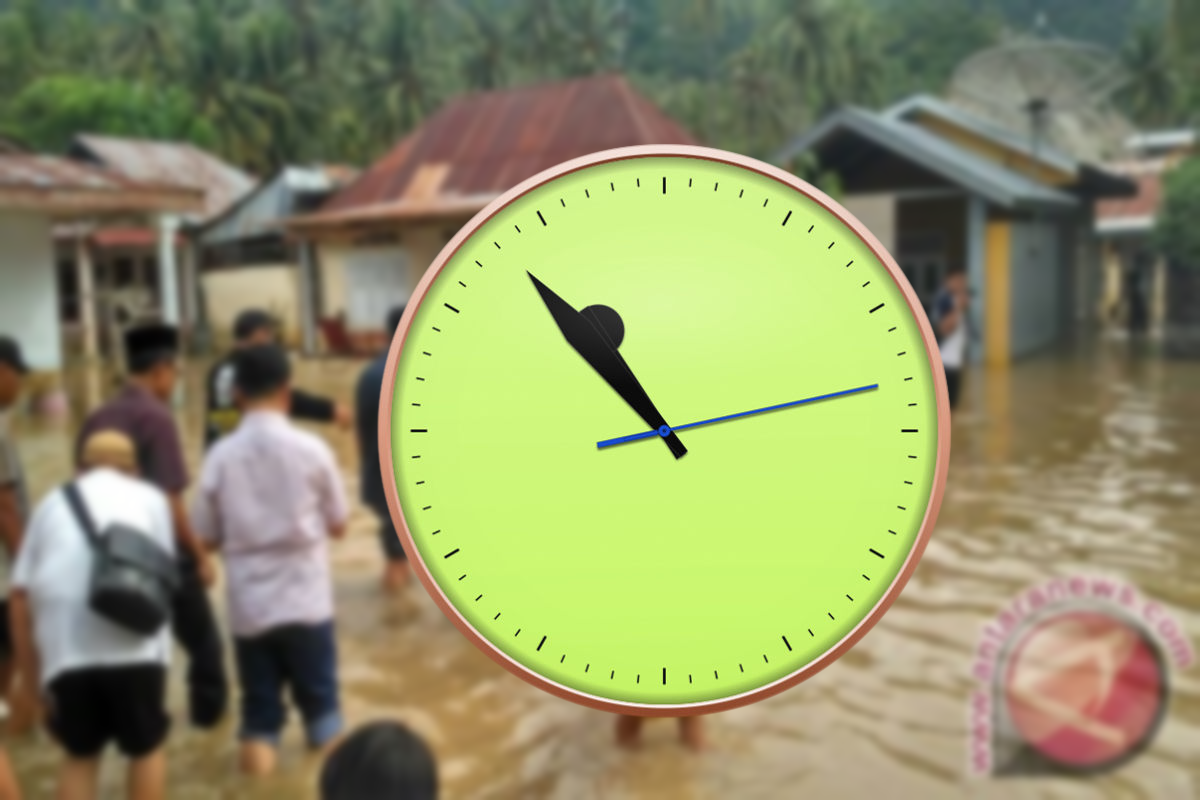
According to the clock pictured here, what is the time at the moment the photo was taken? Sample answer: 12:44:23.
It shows 10:53:13
